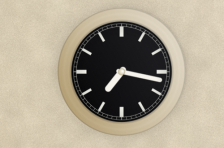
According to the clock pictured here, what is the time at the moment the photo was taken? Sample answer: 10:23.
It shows 7:17
